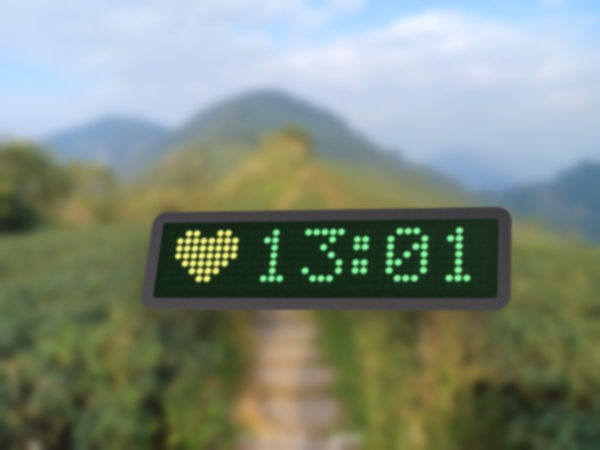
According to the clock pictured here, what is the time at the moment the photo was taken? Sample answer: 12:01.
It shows 13:01
